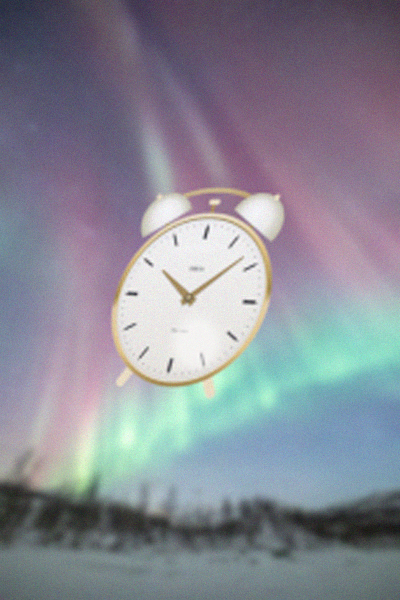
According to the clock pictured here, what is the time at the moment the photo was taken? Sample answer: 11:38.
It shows 10:08
